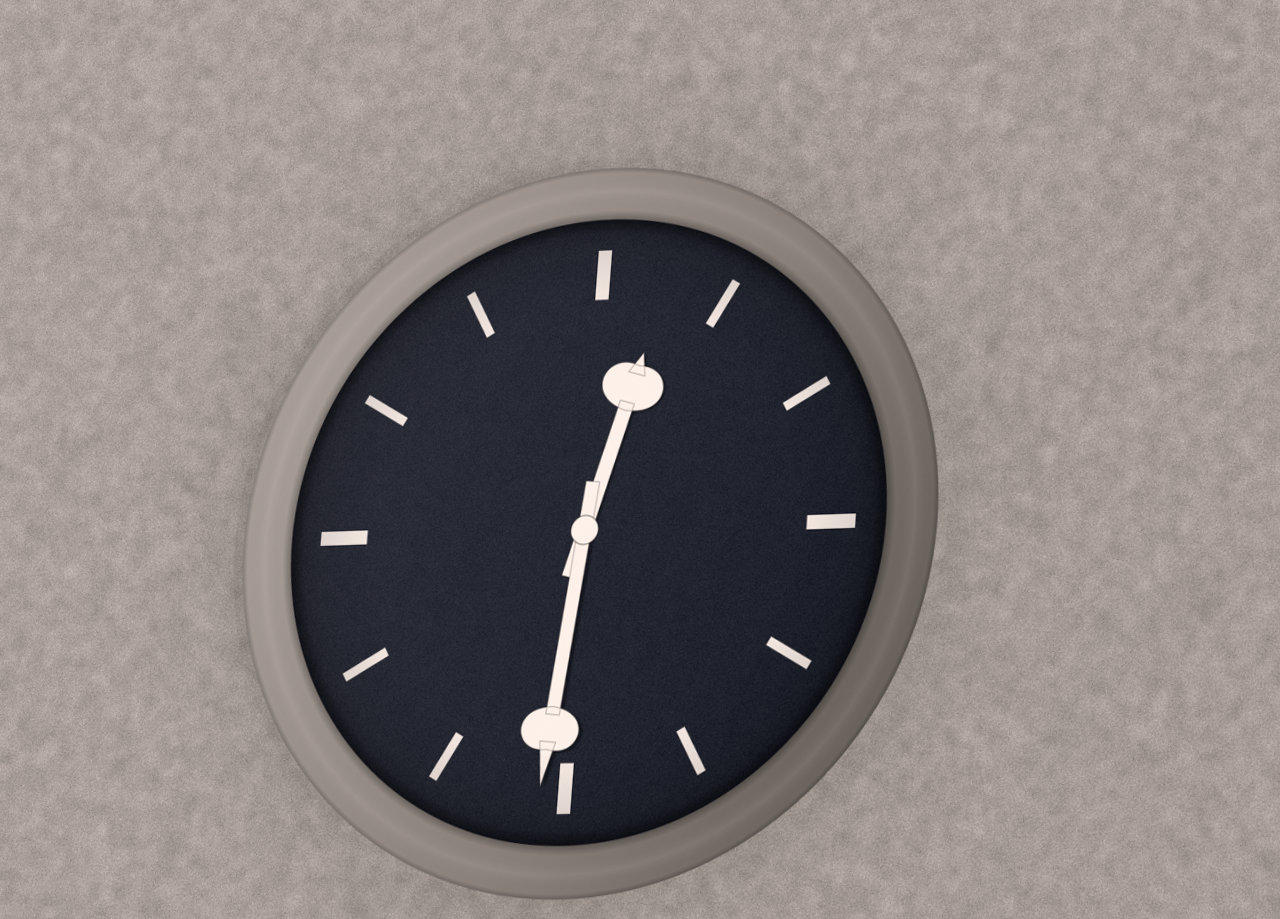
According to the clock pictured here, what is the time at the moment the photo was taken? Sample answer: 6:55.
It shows 12:31
